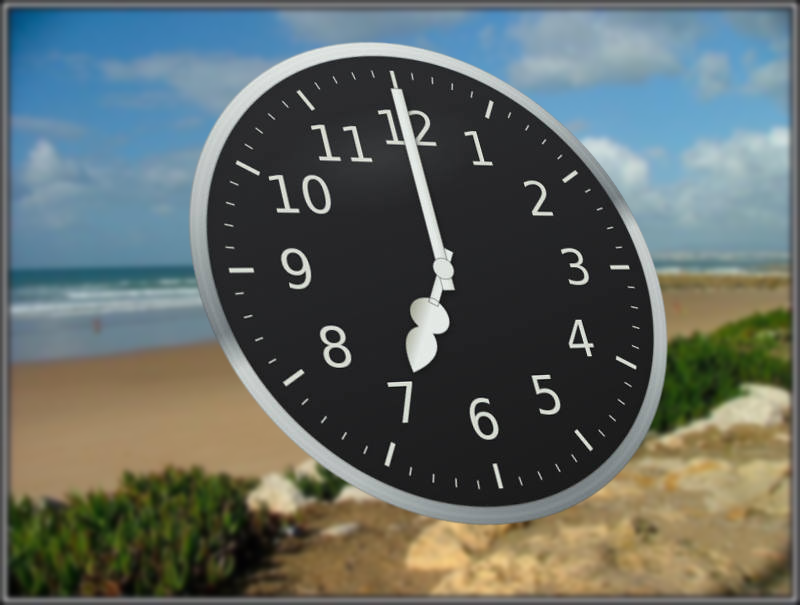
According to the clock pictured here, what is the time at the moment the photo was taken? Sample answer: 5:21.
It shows 7:00
